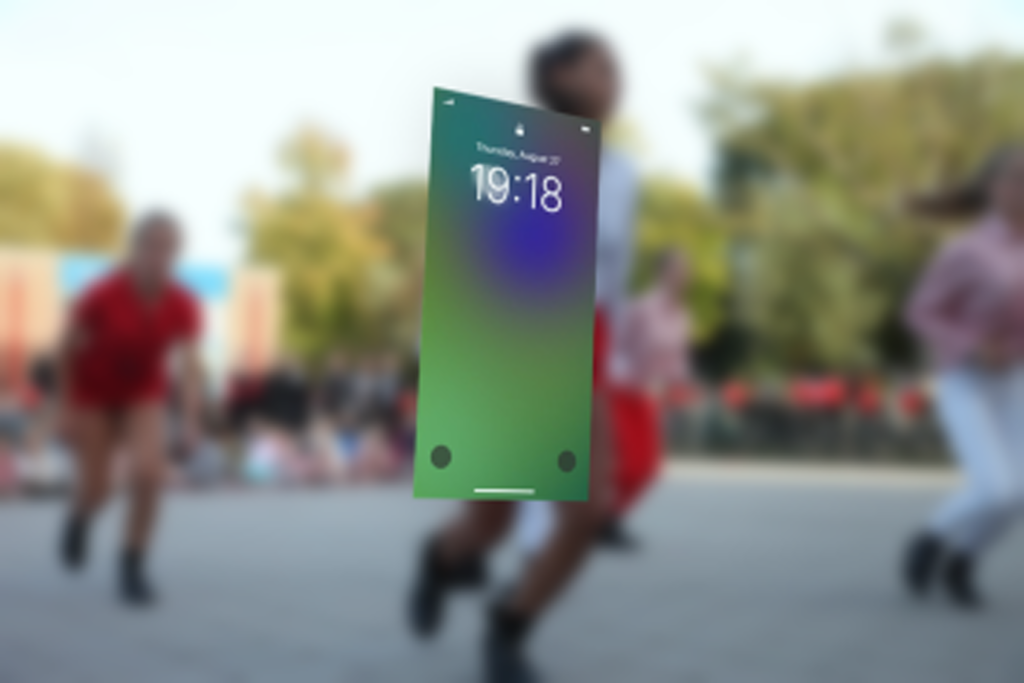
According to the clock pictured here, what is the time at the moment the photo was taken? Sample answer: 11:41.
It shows 19:18
